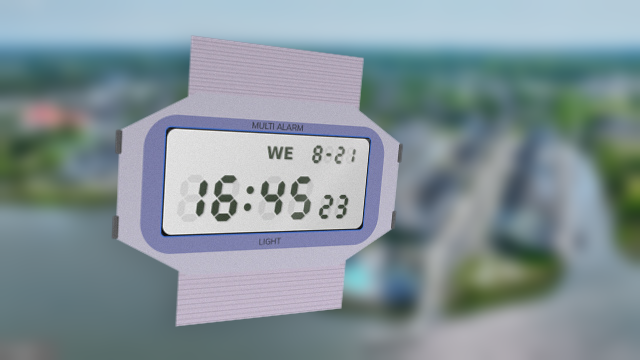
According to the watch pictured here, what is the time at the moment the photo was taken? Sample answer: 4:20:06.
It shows 16:45:23
